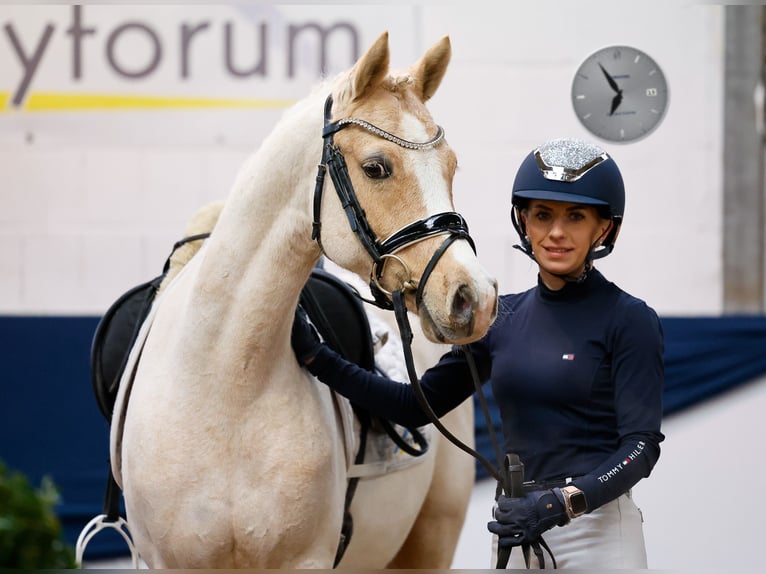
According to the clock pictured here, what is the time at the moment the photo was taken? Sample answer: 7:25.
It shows 6:55
